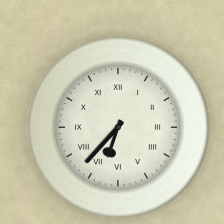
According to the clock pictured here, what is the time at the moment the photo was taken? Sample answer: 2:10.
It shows 6:37
